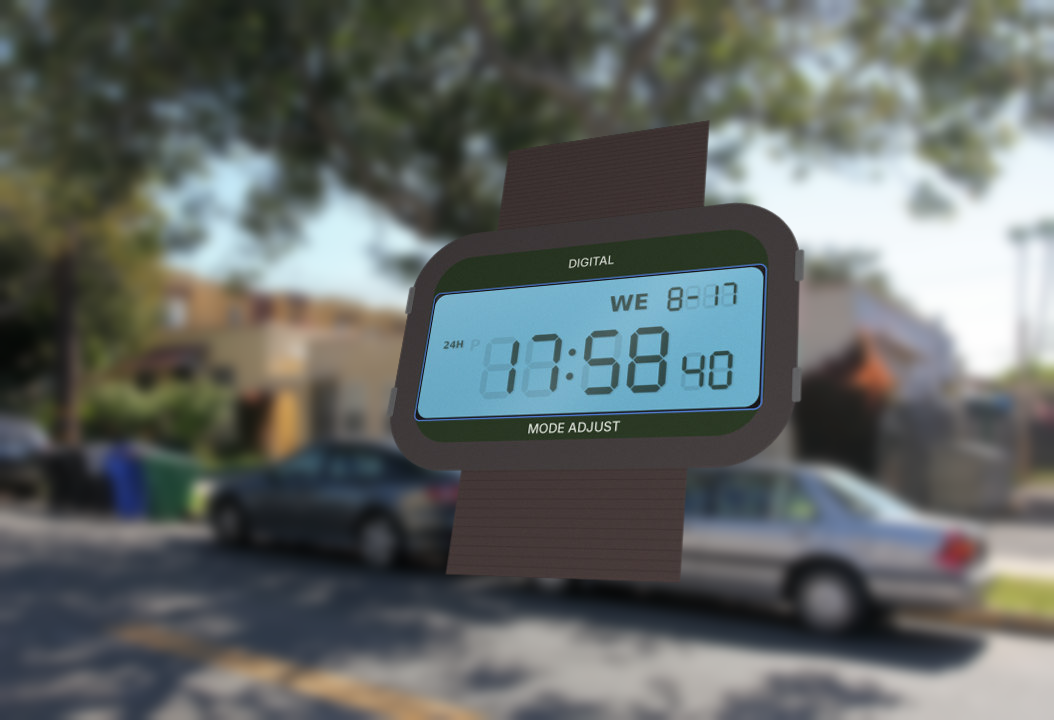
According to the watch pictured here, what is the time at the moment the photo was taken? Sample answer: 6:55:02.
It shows 17:58:40
